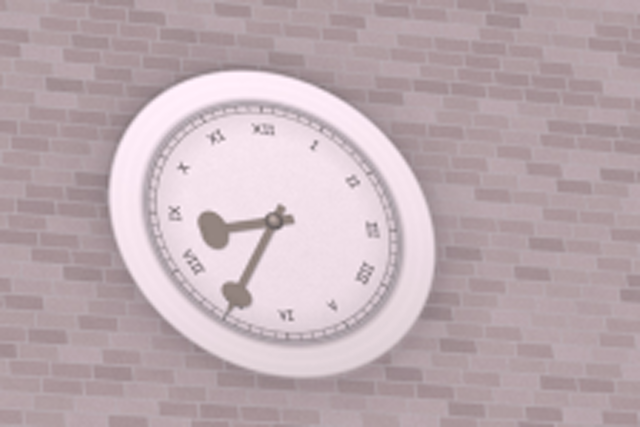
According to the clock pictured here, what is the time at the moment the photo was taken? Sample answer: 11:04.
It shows 8:35
